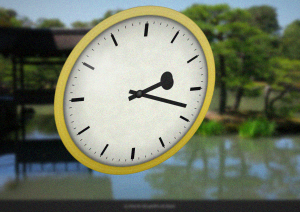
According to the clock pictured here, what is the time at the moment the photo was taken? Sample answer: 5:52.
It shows 2:18
